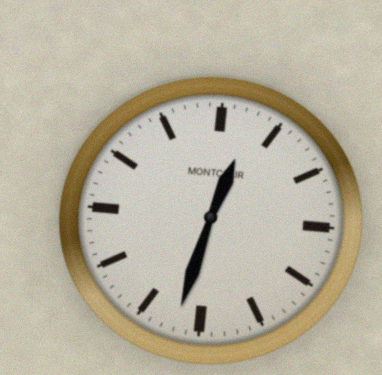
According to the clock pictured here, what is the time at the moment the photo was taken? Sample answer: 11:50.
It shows 12:32
